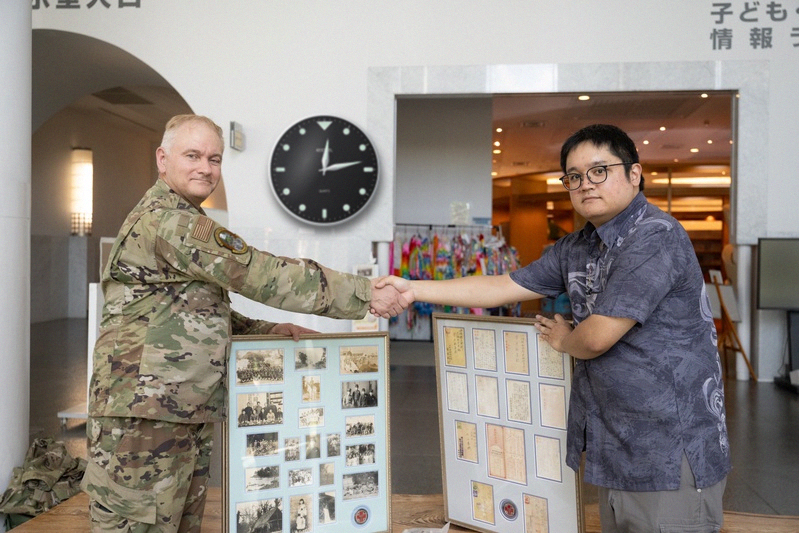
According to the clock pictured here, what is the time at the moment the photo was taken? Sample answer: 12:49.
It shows 12:13
